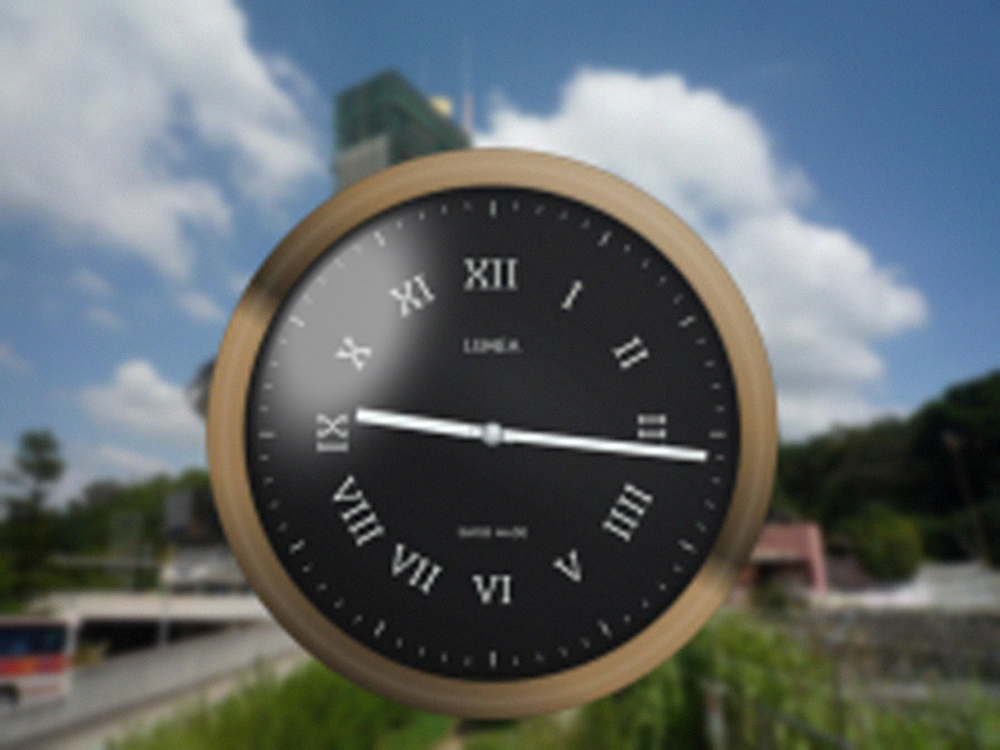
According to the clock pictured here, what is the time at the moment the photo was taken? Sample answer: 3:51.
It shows 9:16
